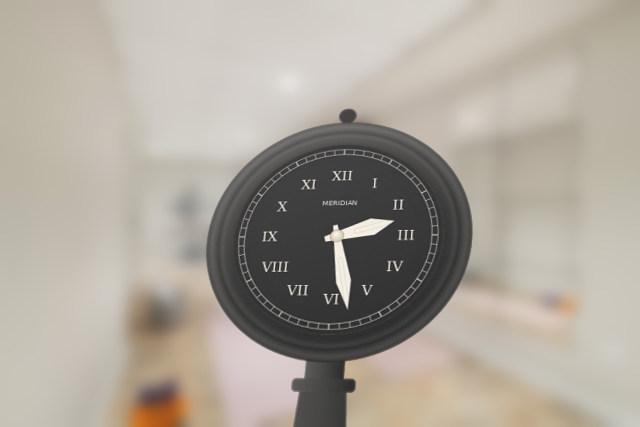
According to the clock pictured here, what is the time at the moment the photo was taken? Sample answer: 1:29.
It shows 2:28
